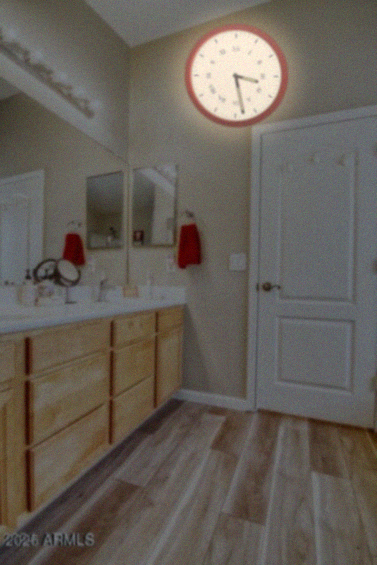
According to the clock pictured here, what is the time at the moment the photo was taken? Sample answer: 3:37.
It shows 3:28
